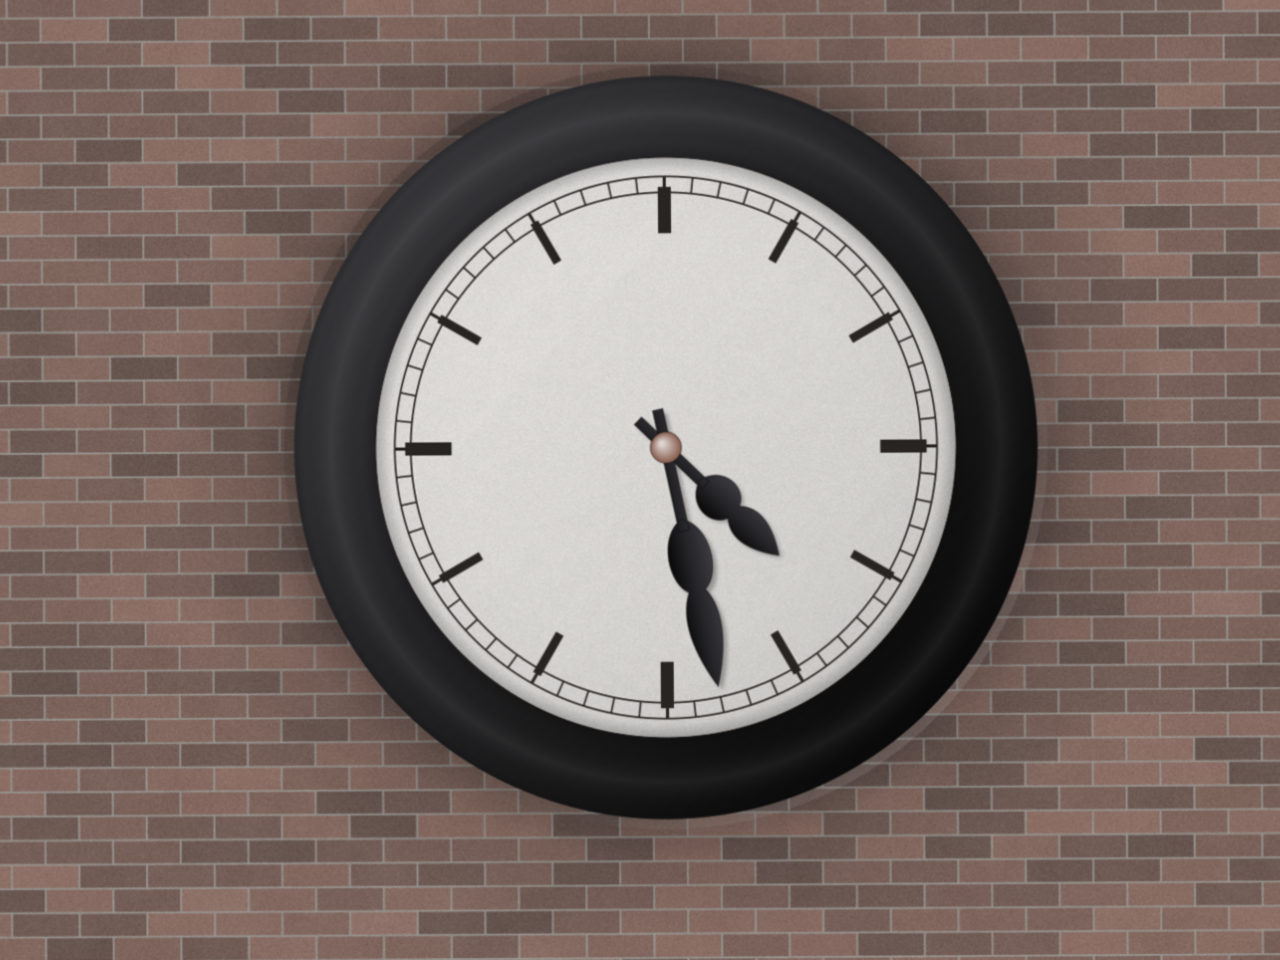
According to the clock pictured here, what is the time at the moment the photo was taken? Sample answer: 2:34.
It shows 4:28
